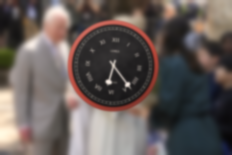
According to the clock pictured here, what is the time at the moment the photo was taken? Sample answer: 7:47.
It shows 6:23
